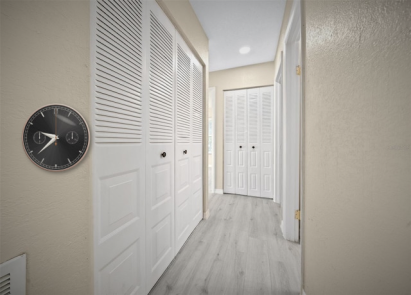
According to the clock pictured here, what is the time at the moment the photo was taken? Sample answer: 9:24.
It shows 9:38
